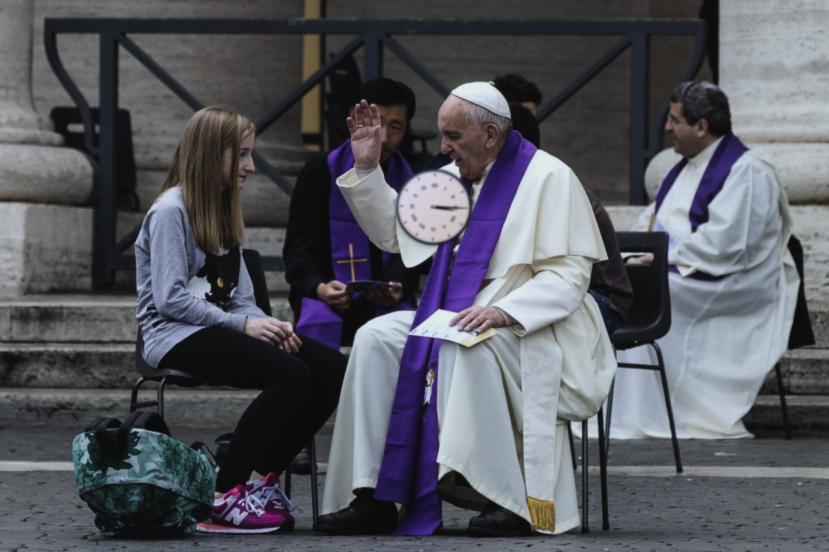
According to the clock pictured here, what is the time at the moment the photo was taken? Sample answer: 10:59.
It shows 3:15
